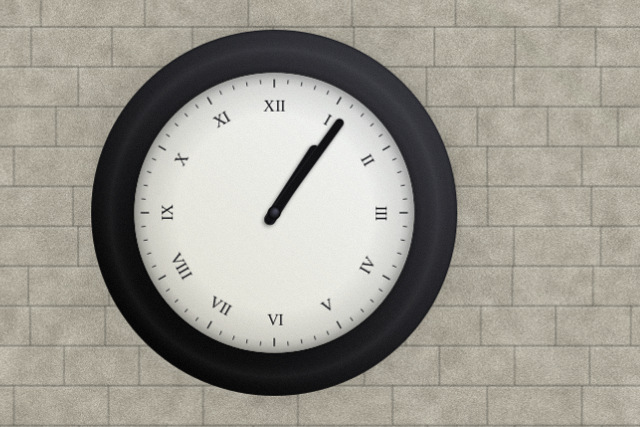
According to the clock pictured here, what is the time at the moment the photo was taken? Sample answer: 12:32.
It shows 1:06
